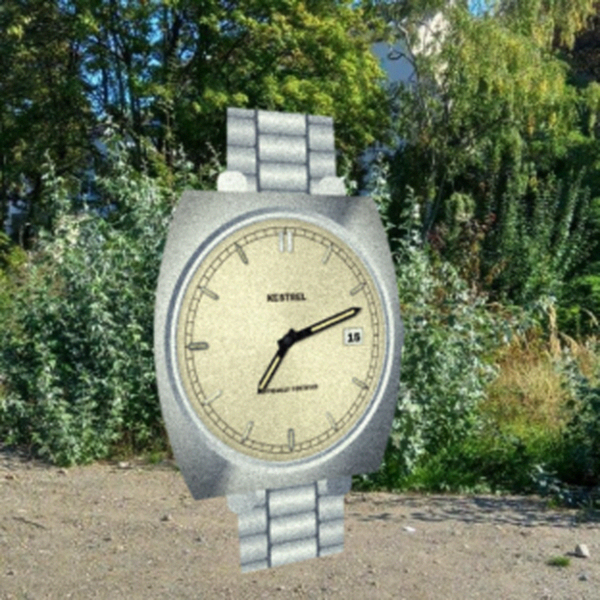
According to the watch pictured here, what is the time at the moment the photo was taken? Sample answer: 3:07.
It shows 7:12
